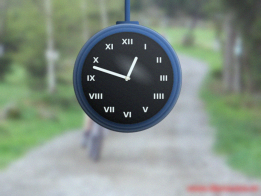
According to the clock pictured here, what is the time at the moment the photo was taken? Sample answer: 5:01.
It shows 12:48
